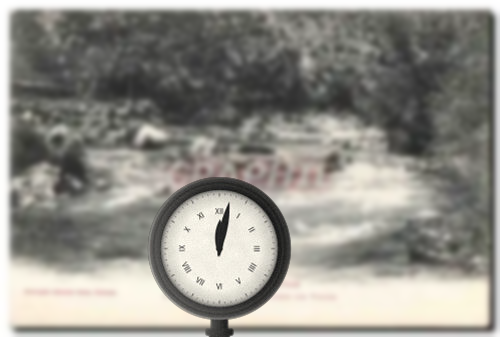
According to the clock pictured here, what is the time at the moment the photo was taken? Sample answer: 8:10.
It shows 12:02
